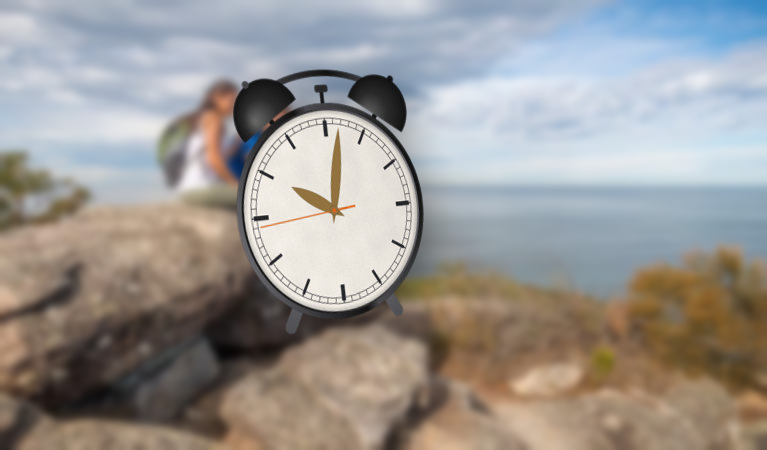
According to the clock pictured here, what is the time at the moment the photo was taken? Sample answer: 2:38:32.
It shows 10:01:44
